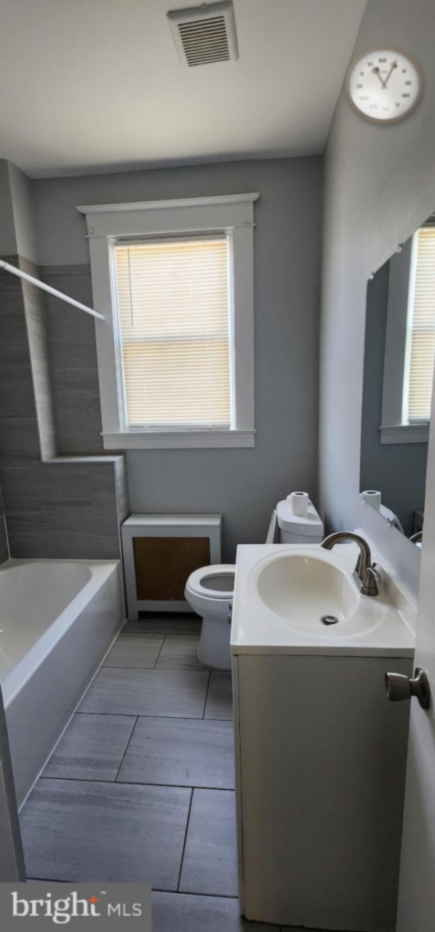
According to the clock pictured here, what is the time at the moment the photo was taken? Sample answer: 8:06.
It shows 11:05
